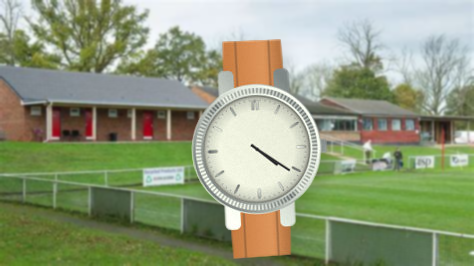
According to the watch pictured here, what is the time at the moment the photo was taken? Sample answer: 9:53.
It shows 4:21
